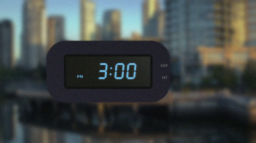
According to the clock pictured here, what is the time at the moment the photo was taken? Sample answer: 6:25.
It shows 3:00
